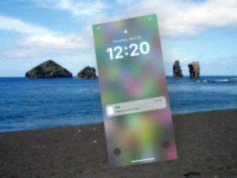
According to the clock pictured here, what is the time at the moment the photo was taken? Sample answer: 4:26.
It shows 12:20
